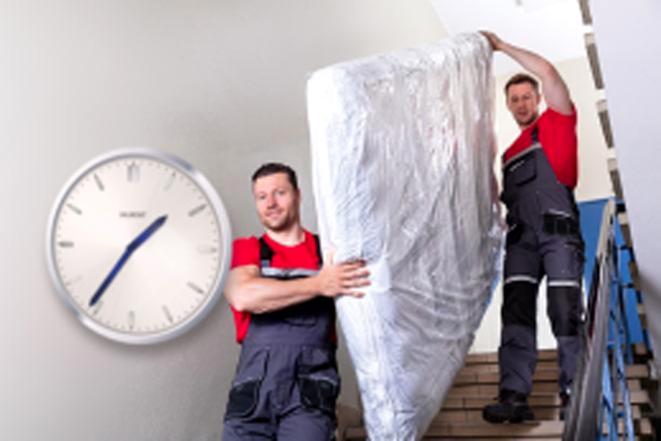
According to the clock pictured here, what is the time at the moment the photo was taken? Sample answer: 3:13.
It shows 1:36
